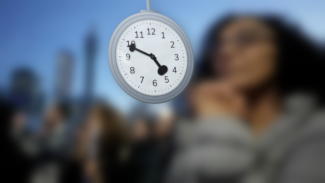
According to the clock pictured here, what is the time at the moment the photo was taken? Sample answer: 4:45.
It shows 4:49
